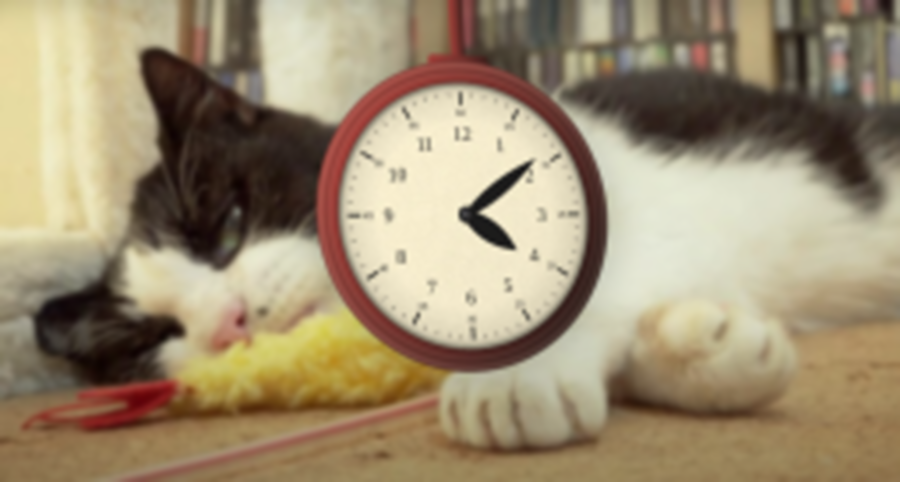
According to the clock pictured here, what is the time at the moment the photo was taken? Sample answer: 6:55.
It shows 4:09
